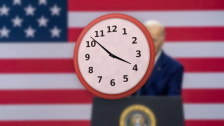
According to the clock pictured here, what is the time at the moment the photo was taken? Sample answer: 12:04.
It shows 3:52
